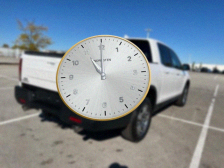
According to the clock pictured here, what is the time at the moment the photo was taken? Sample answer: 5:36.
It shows 11:00
